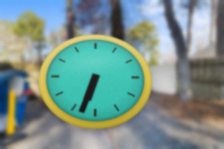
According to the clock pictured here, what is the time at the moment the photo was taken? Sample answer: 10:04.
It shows 6:33
